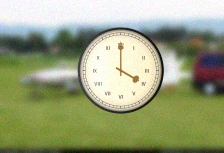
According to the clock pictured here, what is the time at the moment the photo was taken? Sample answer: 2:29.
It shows 4:00
